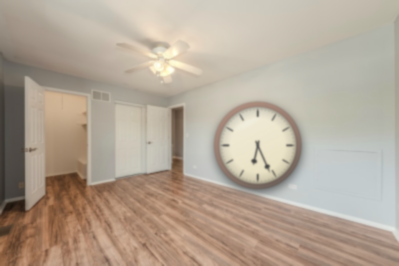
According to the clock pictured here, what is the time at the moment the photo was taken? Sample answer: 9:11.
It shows 6:26
